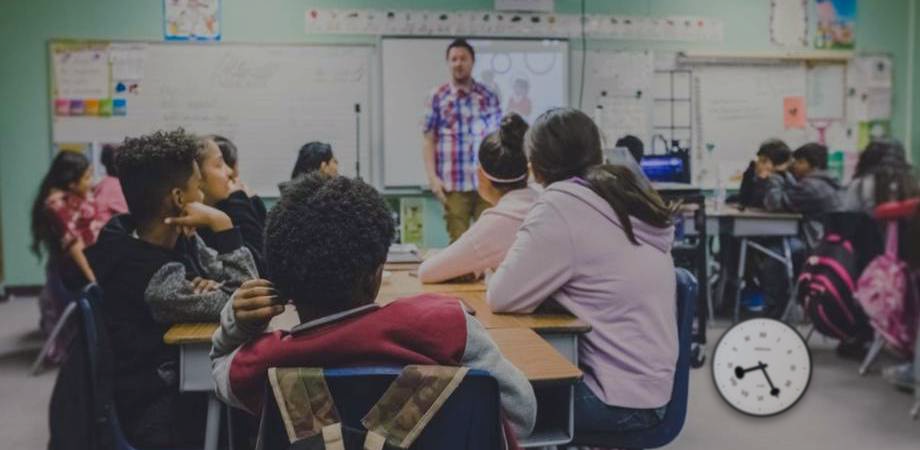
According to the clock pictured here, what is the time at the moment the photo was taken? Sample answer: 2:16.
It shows 8:25
